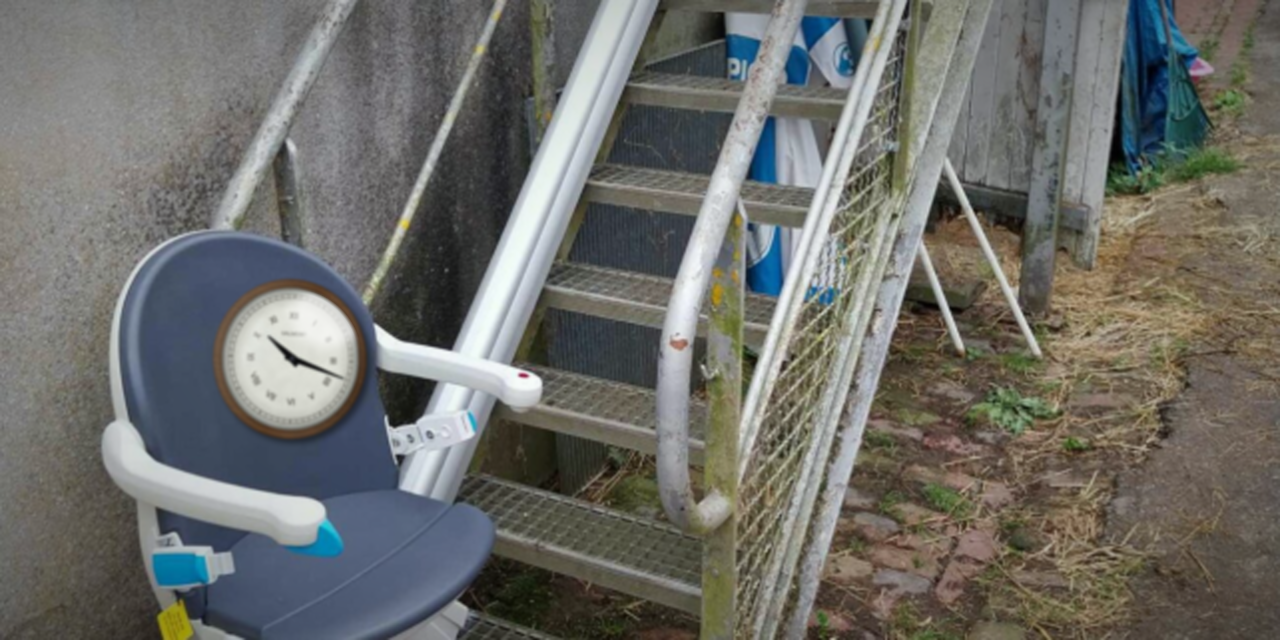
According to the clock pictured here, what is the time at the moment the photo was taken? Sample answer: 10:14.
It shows 10:18
